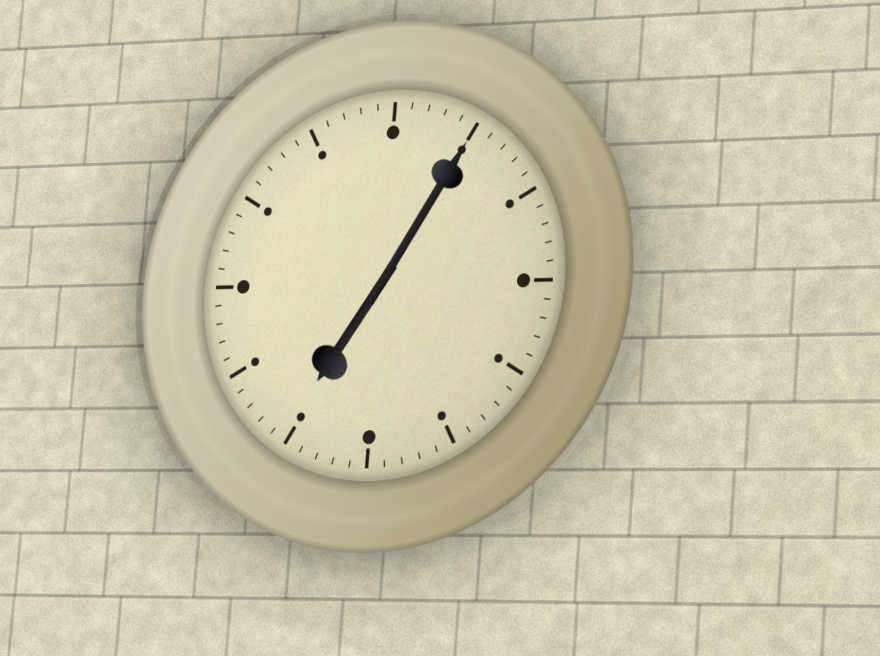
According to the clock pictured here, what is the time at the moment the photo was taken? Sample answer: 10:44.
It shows 7:05
